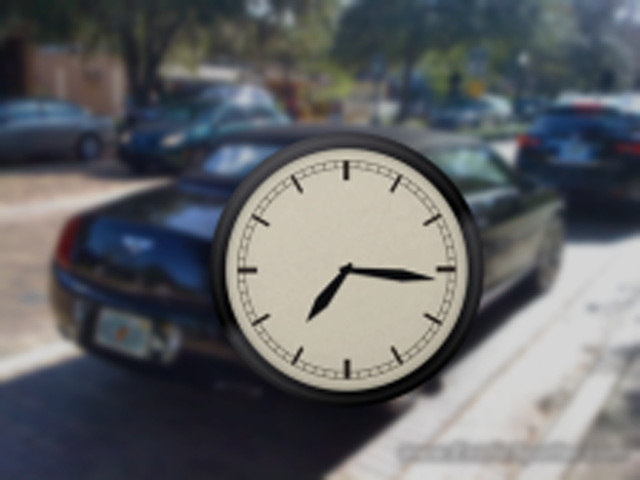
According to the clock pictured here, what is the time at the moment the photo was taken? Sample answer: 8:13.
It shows 7:16
